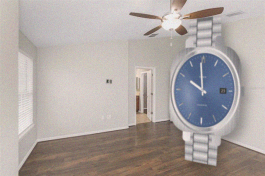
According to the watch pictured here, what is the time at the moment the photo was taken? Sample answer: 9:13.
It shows 9:59
